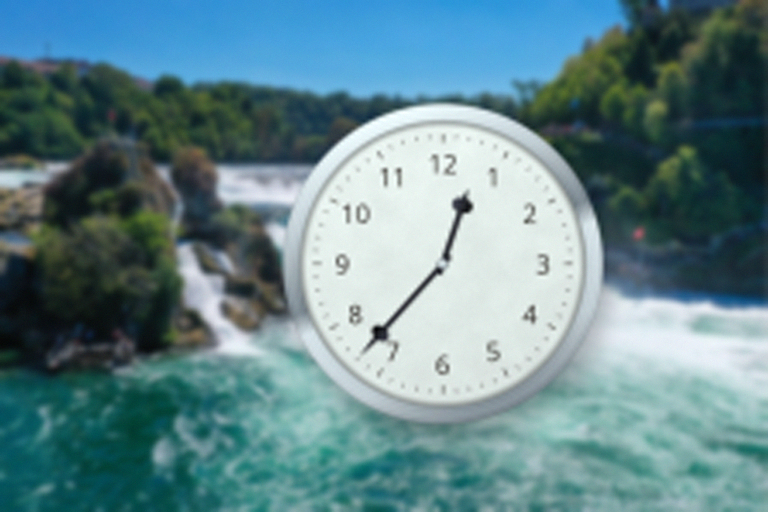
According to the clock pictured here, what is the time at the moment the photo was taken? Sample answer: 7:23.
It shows 12:37
